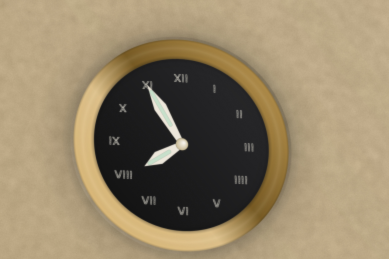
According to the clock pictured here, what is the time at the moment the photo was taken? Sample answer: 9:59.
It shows 7:55
